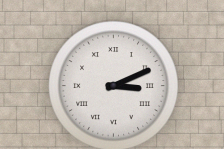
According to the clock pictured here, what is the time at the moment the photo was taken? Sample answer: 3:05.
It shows 3:11
